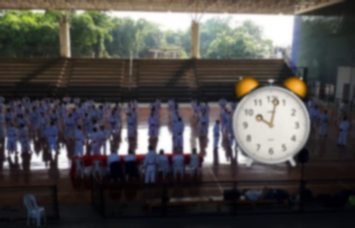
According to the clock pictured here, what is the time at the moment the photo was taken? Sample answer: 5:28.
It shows 10:02
